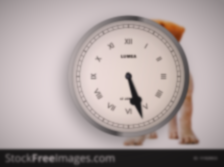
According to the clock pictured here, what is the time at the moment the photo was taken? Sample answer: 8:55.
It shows 5:27
